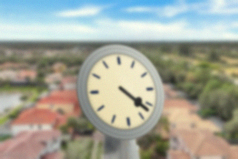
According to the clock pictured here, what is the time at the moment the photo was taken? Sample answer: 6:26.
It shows 4:22
